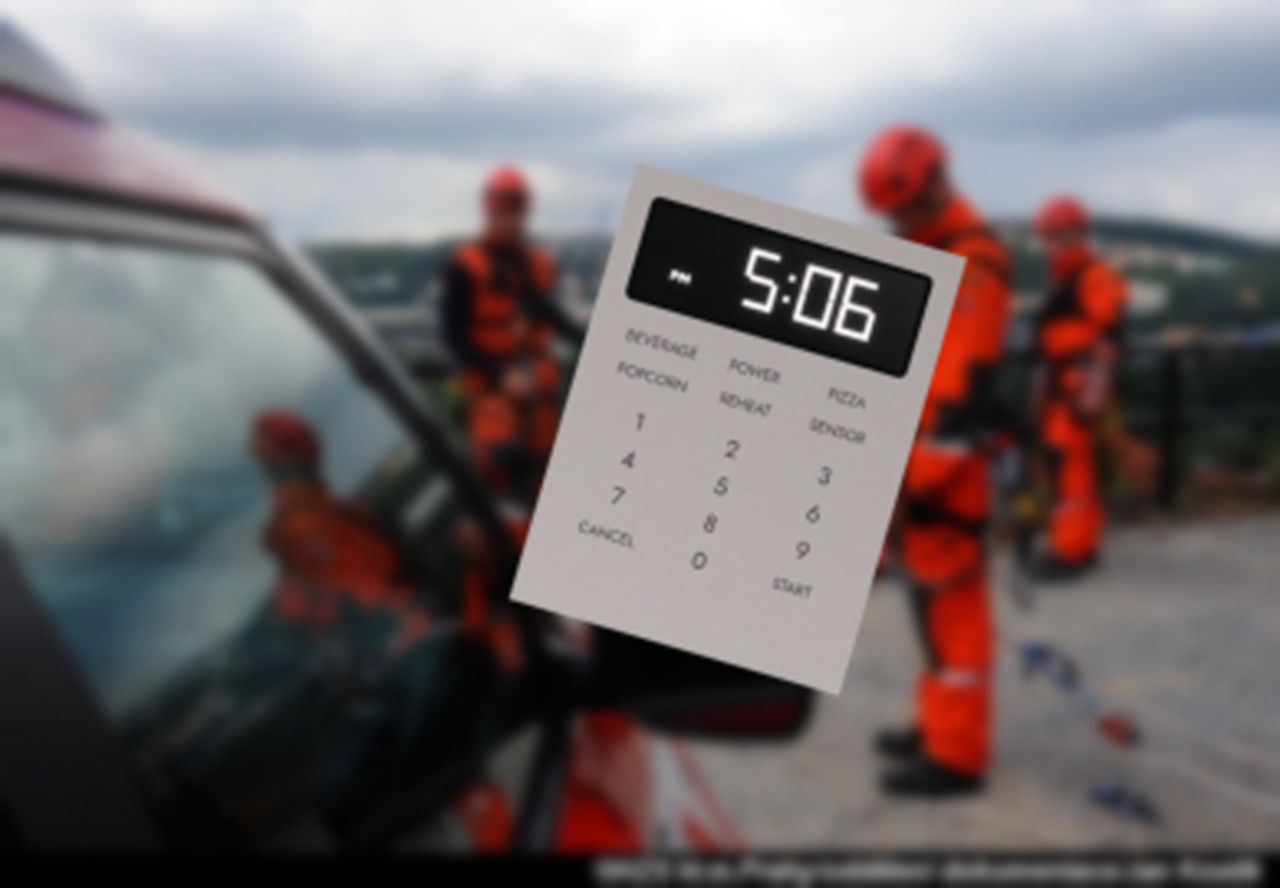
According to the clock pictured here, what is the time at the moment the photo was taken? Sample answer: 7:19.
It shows 5:06
